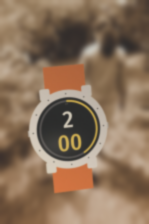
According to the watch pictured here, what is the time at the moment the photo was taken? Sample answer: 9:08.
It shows 2:00
